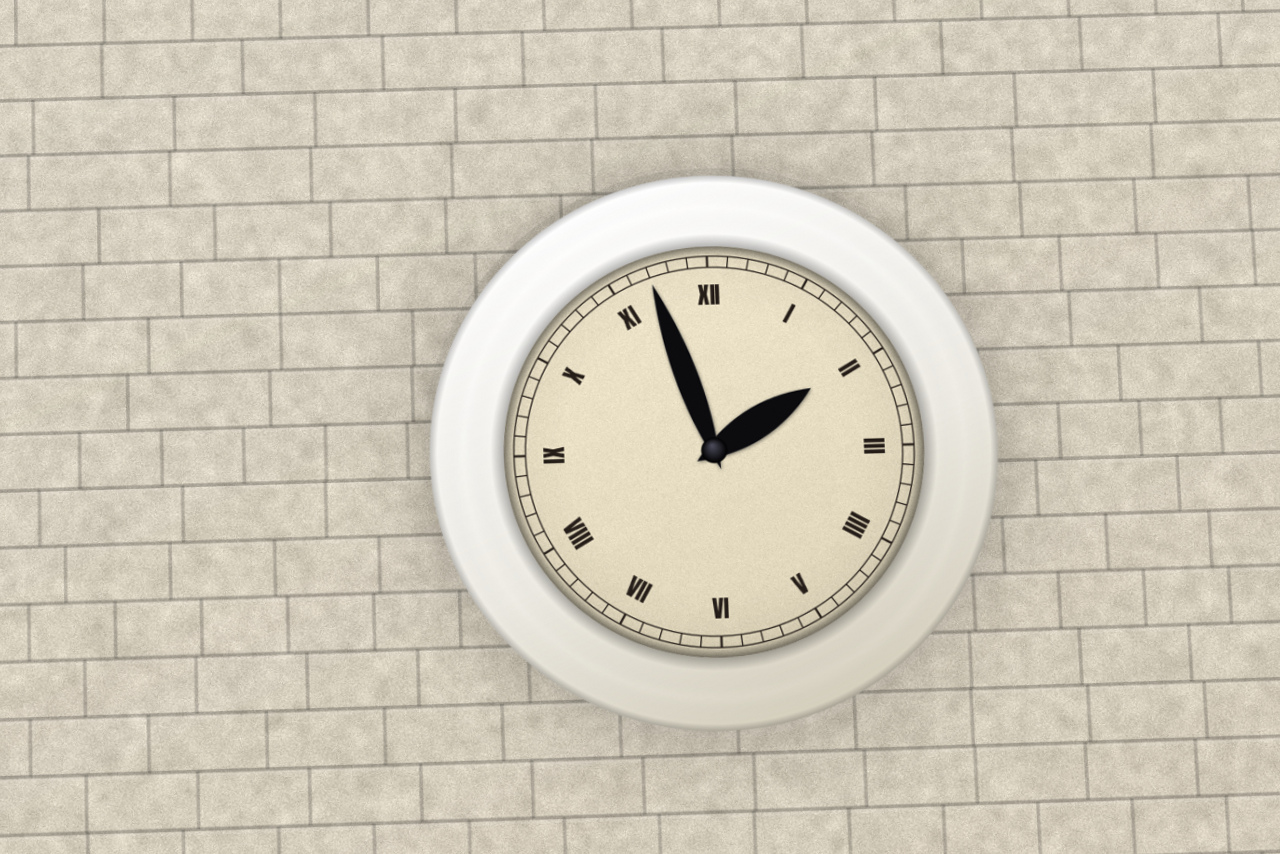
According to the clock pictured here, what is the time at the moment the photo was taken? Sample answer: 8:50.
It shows 1:57
